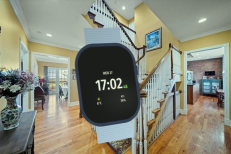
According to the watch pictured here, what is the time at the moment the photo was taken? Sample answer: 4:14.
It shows 17:02
